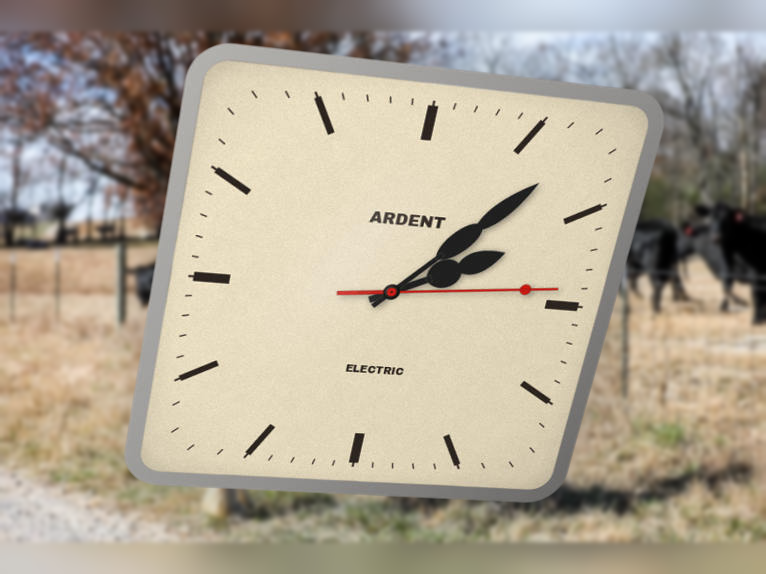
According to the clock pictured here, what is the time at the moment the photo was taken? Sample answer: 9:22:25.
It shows 2:07:14
